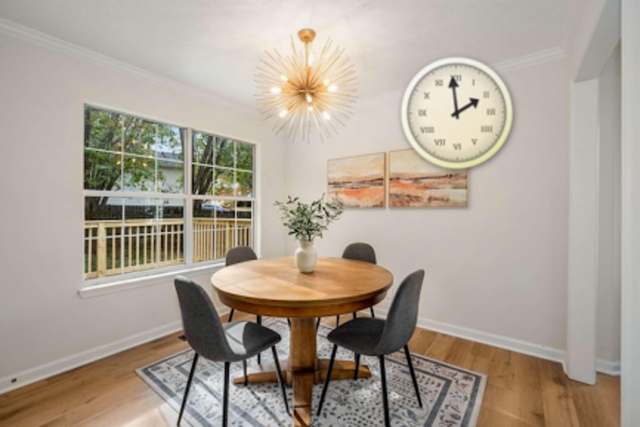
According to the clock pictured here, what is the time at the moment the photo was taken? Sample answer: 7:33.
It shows 1:59
